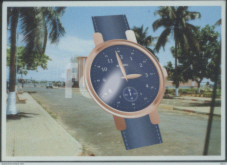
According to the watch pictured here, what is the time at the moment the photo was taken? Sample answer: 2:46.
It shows 2:59
